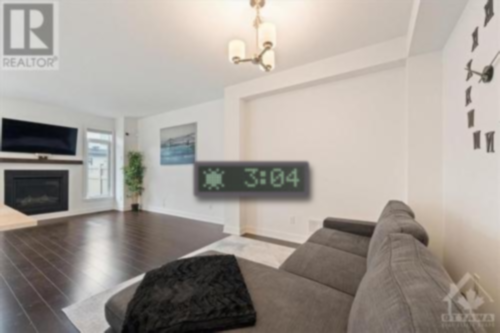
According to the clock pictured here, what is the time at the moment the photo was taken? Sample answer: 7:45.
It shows 3:04
